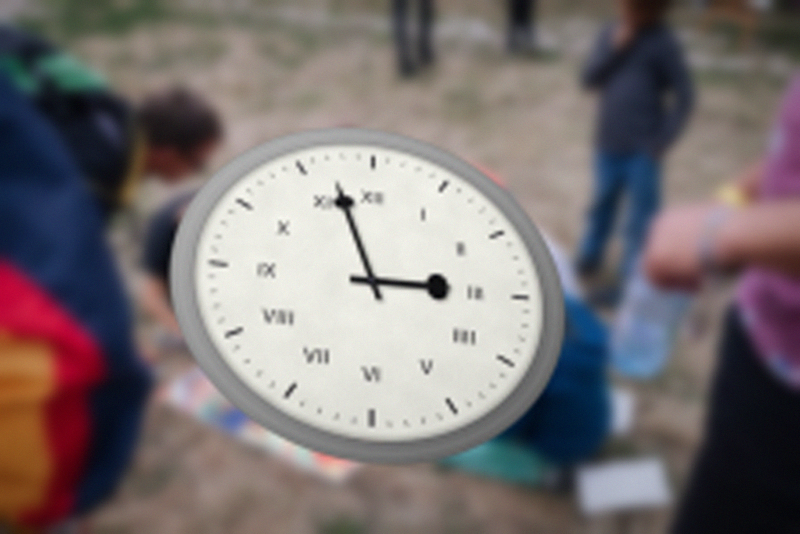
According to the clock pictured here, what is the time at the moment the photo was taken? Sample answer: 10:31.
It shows 2:57
